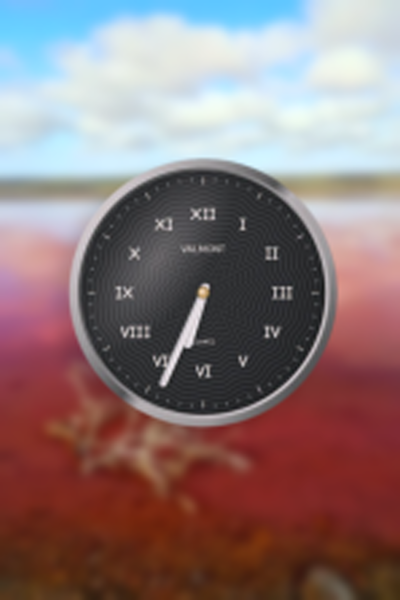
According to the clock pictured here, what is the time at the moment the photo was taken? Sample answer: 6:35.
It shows 6:34
